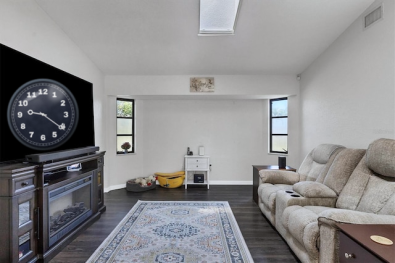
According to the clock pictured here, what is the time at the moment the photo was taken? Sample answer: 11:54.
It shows 9:21
